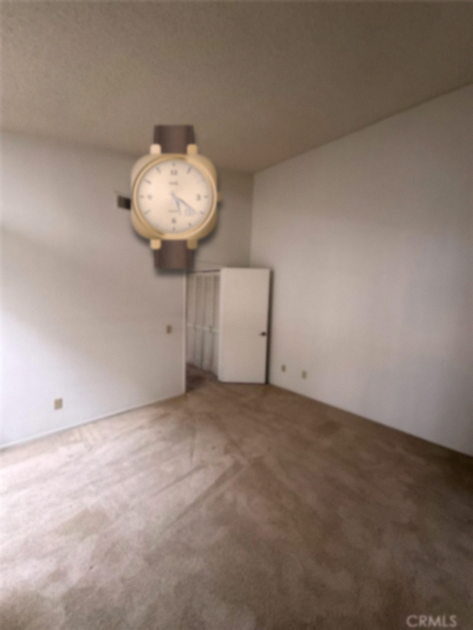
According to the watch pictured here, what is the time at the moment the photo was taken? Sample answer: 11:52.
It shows 5:21
